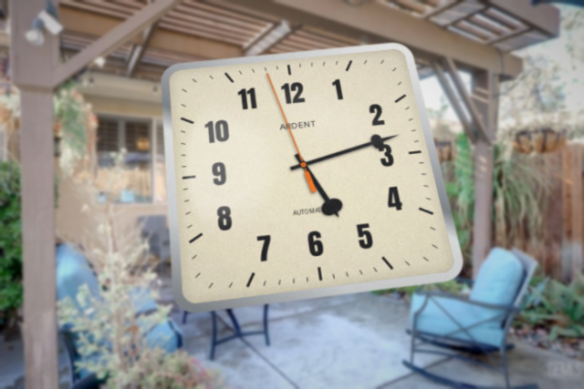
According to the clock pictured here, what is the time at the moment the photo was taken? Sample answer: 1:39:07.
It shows 5:12:58
